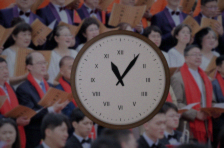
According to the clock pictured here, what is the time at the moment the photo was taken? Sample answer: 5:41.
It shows 11:06
